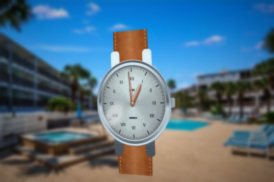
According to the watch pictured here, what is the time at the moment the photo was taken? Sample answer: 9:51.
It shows 12:59
